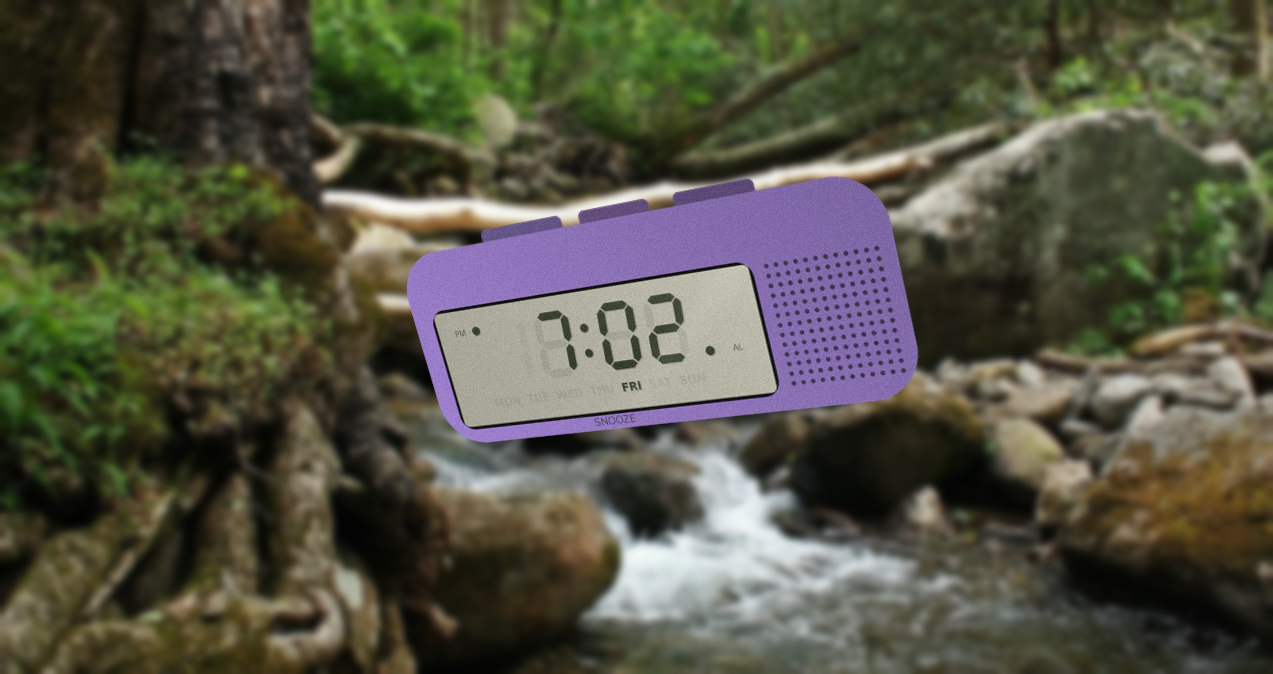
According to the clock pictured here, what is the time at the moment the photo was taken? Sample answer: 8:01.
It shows 7:02
